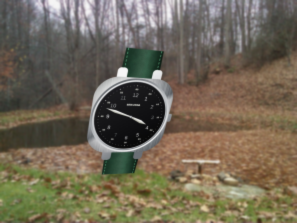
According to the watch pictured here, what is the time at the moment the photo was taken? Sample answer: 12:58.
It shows 3:48
